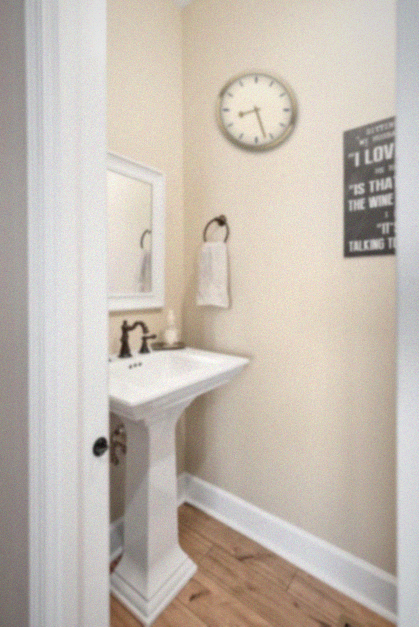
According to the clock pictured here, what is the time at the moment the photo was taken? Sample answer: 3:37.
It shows 8:27
